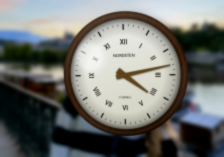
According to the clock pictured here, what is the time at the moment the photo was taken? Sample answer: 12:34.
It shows 4:13
